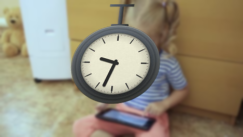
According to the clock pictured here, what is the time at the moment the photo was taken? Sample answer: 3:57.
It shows 9:33
